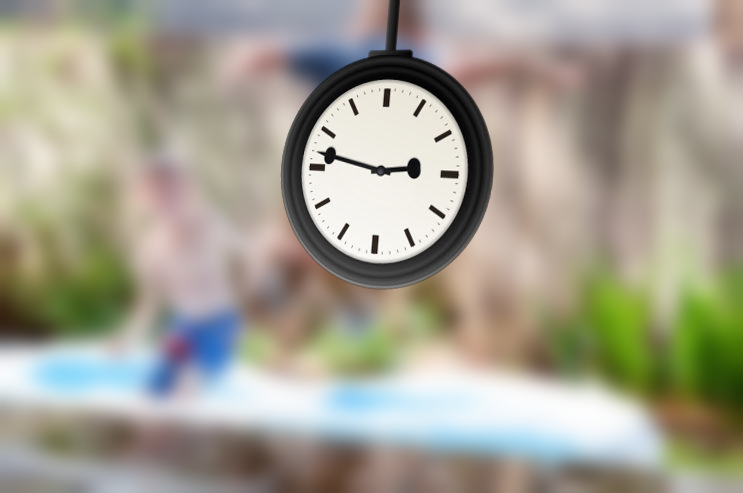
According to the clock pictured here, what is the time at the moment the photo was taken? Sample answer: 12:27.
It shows 2:47
